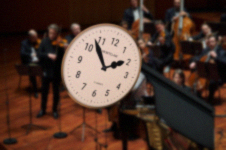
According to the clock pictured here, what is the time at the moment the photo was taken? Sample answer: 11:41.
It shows 1:53
